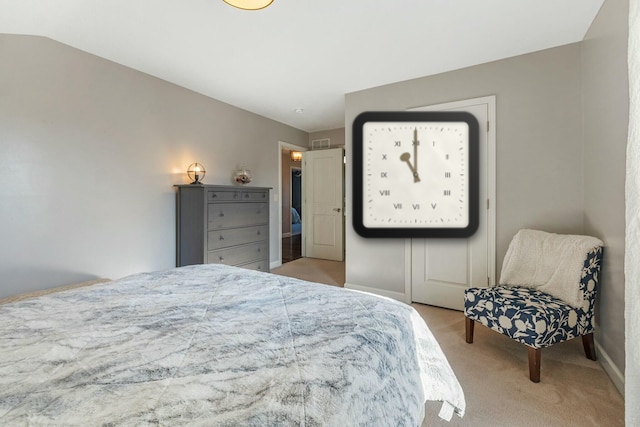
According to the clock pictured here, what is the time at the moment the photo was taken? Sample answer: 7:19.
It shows 11:00
